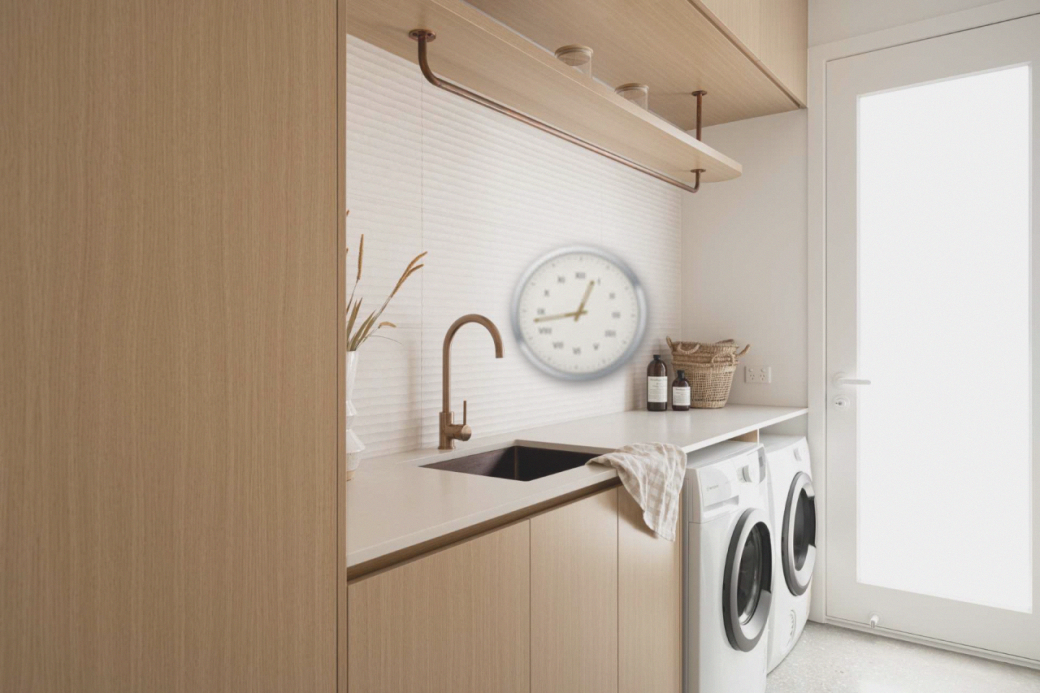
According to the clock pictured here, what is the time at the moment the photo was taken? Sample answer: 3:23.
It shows 12:43
